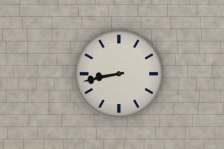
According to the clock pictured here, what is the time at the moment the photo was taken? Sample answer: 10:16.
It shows 8:43
